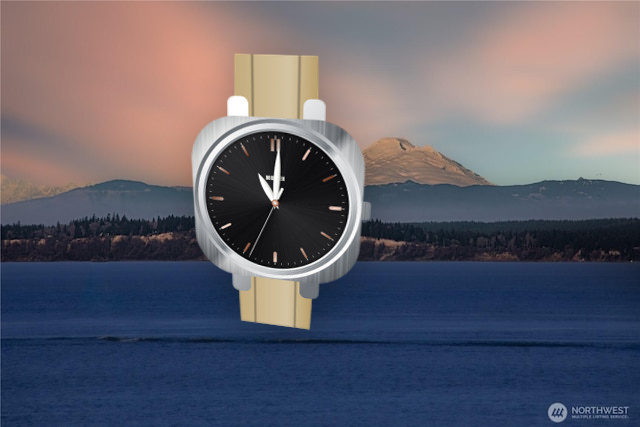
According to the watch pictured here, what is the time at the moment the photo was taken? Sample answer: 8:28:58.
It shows 11:00:34
